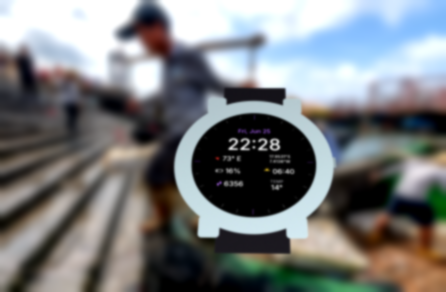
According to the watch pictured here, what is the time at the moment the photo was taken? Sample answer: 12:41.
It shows 22:28
